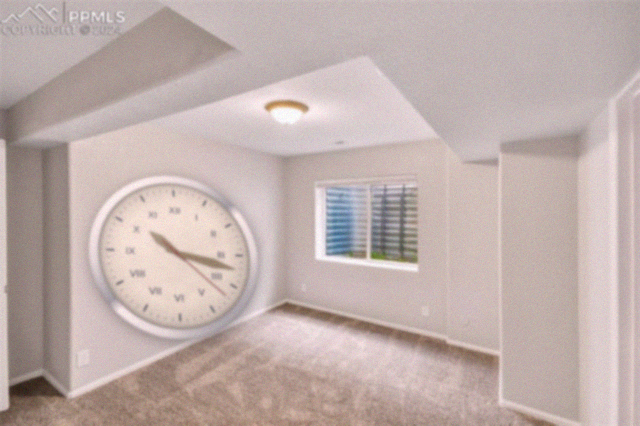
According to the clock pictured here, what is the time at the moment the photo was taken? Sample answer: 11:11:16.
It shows 10:17:22
